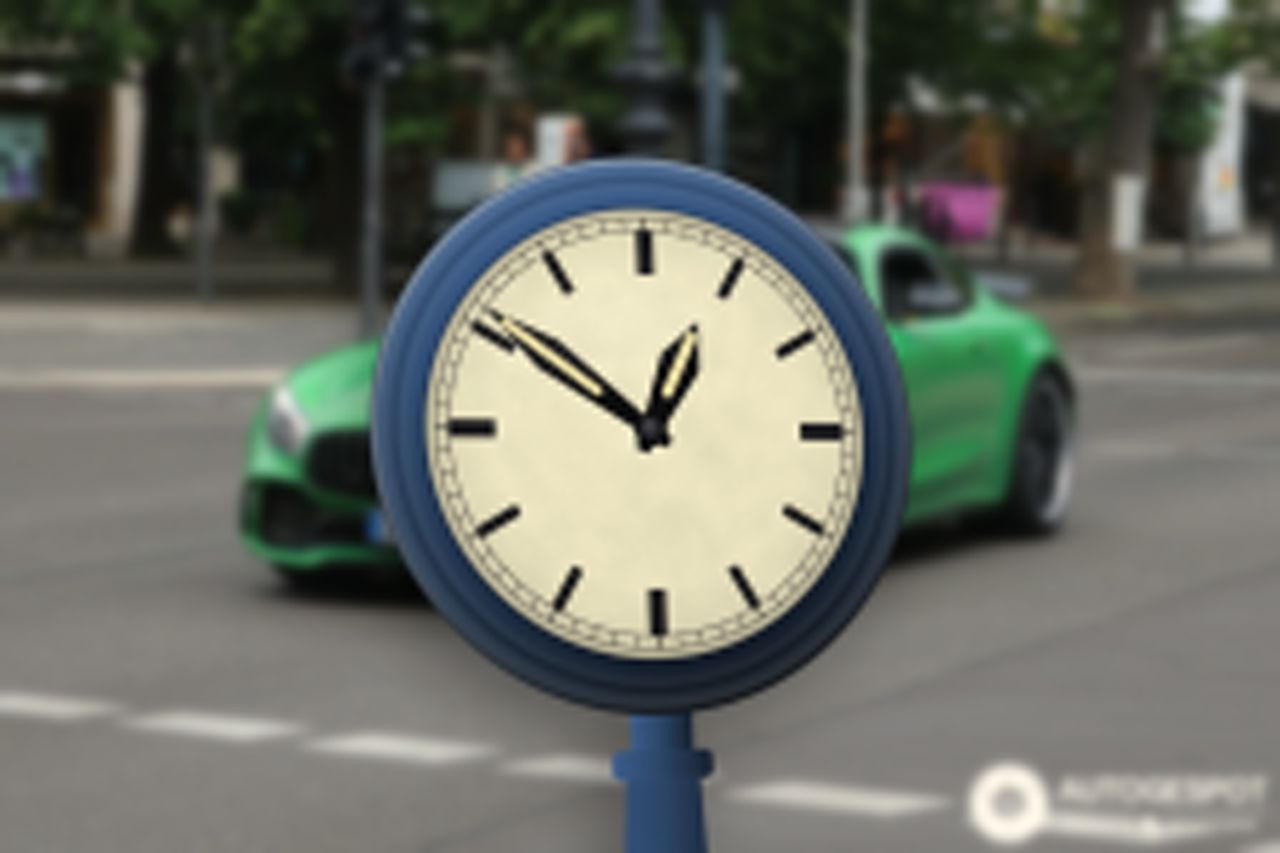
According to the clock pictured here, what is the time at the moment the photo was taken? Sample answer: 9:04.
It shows 12:51
